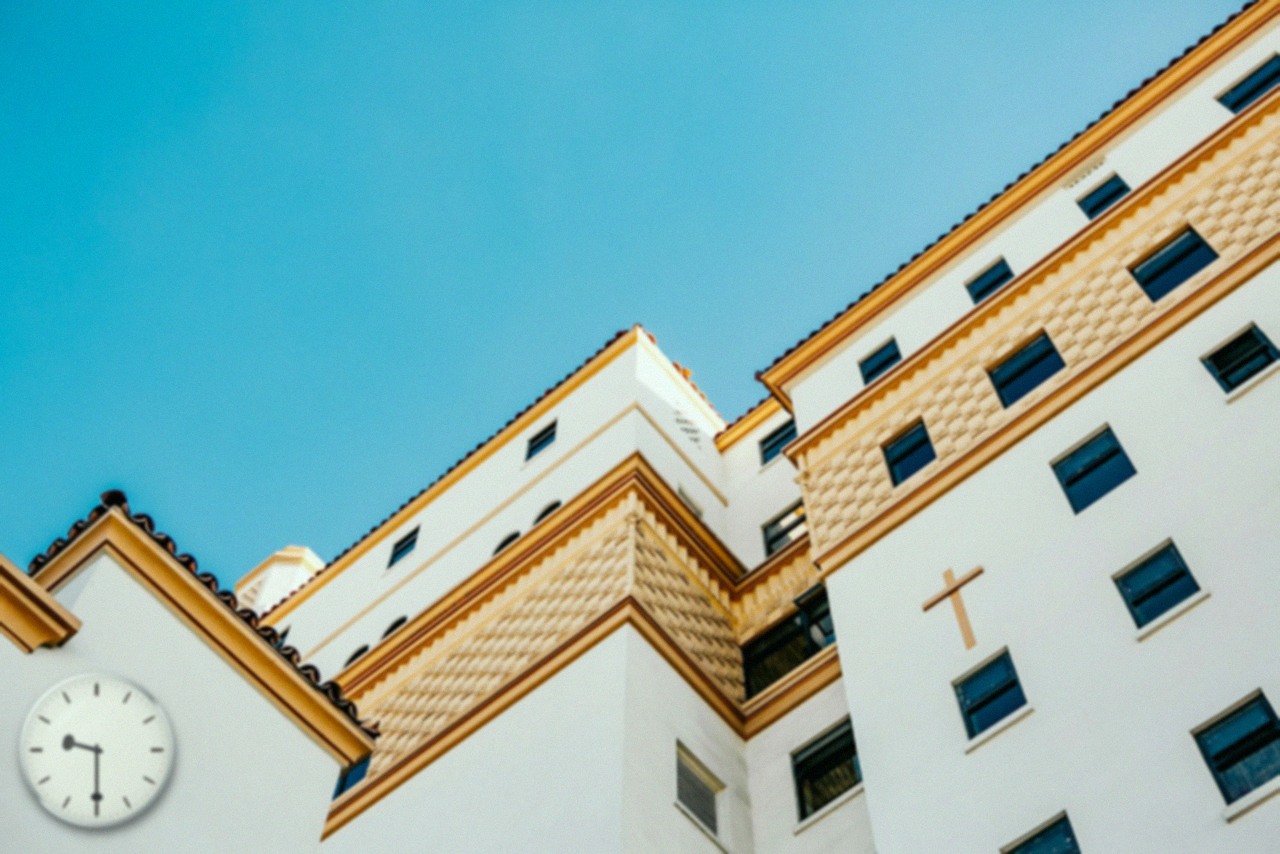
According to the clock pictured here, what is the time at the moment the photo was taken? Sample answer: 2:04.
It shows 9:30
